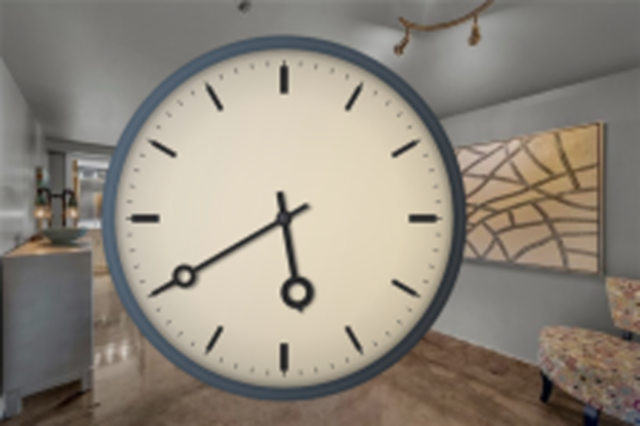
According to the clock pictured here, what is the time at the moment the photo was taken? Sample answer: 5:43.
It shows 5:40
